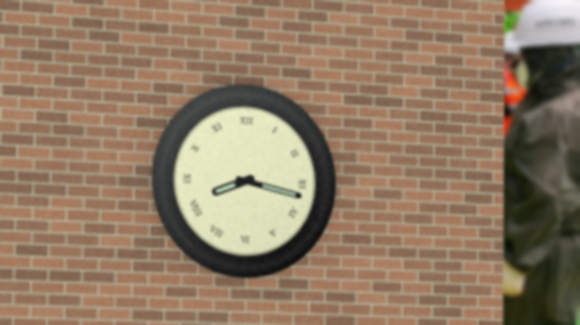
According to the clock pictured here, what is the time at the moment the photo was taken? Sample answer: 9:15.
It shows 8:17
